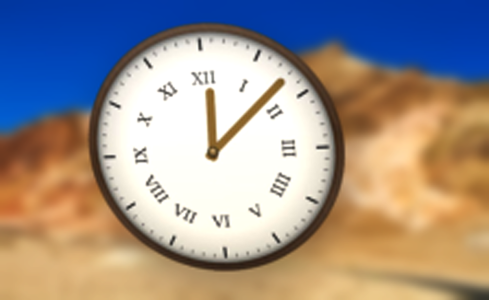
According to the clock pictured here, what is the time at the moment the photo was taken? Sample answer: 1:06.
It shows 12:08
